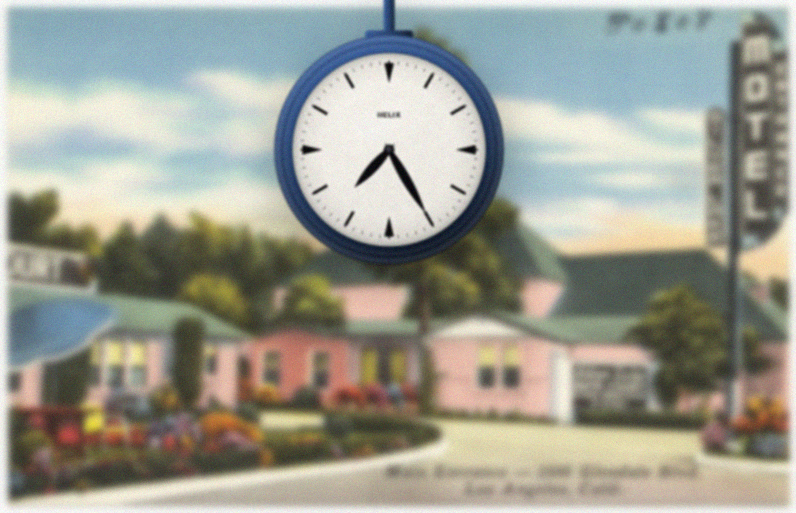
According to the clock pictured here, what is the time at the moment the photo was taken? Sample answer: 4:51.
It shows 7:25
